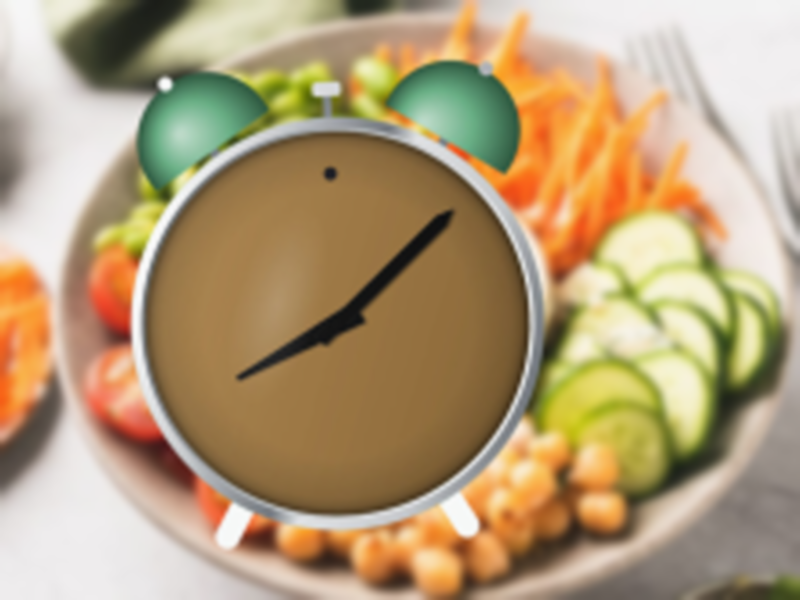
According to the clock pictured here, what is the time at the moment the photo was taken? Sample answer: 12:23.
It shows 8:08
